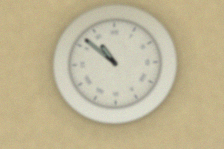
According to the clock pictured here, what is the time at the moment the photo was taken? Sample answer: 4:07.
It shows 10:52
